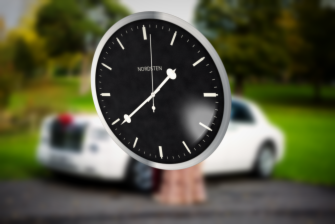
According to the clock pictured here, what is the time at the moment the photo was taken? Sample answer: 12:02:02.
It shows 1:39:01
